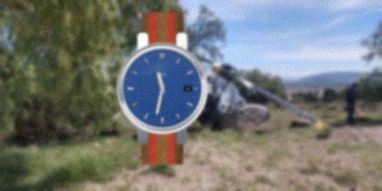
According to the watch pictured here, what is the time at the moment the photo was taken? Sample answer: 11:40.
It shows 11:32
